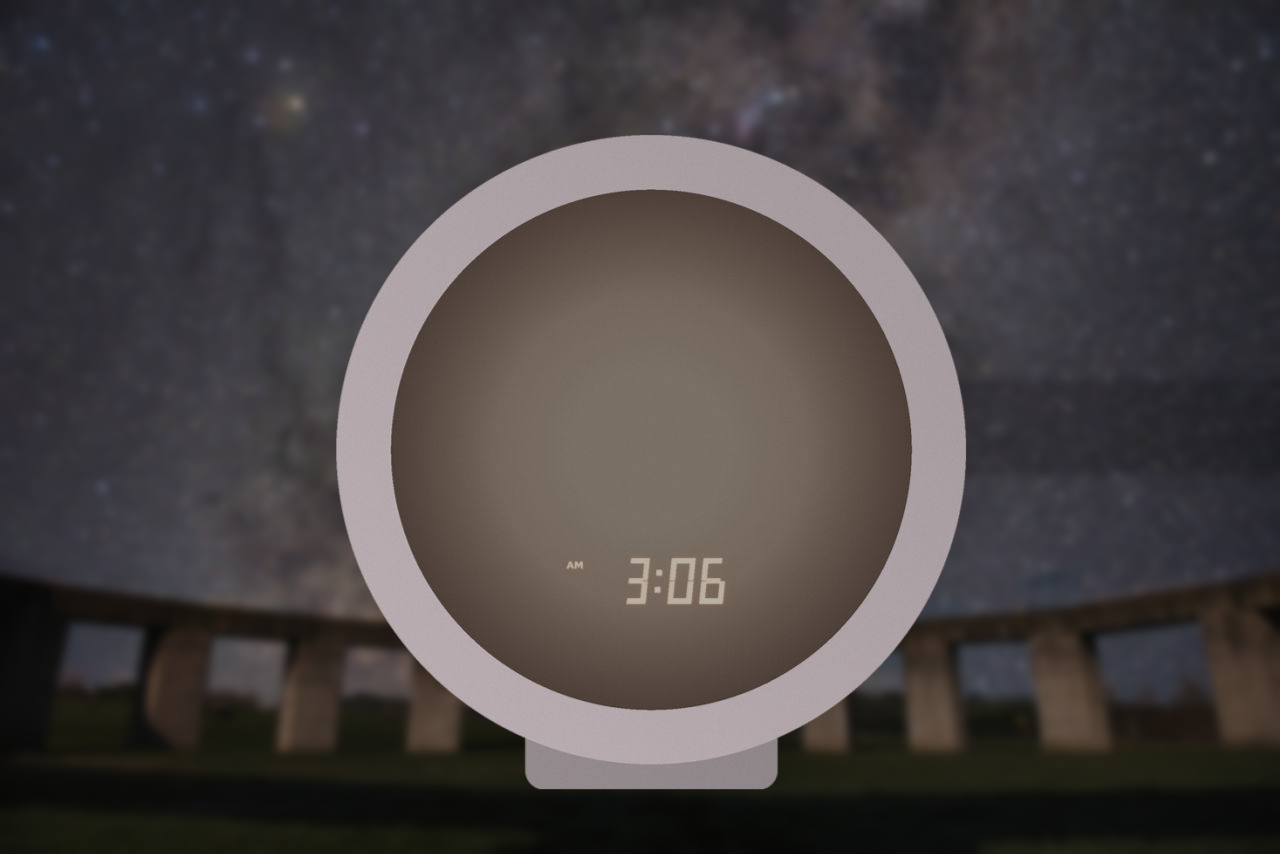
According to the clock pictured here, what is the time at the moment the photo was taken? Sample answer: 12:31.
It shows 3:06
